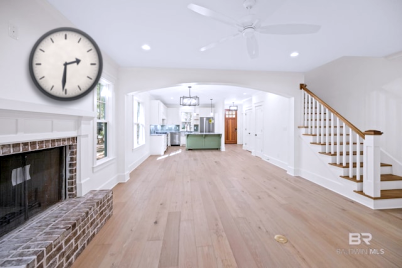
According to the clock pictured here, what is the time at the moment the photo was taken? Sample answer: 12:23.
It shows 2:31
